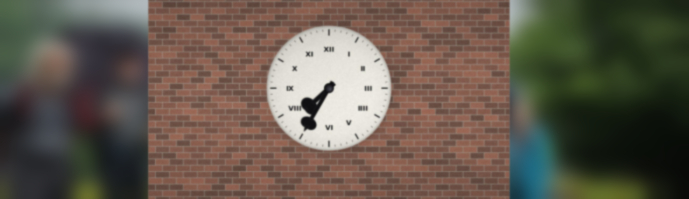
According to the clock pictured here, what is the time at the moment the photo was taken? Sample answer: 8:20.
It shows 7:35
